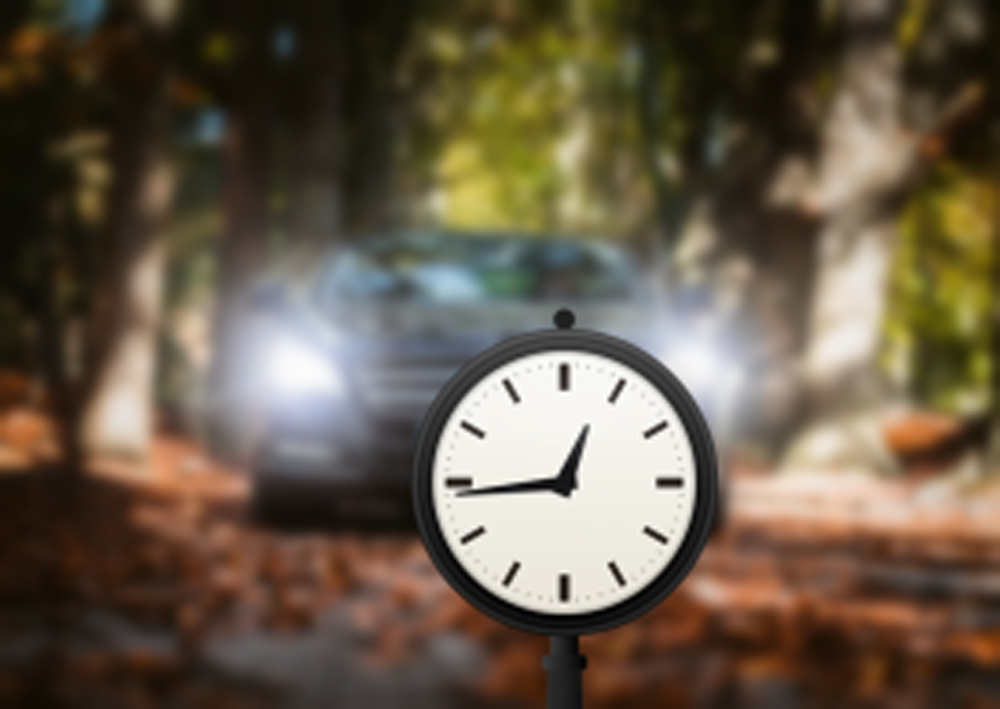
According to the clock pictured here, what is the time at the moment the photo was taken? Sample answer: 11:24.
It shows 12:44
